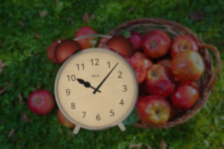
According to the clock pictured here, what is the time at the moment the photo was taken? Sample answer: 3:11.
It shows 10:07
